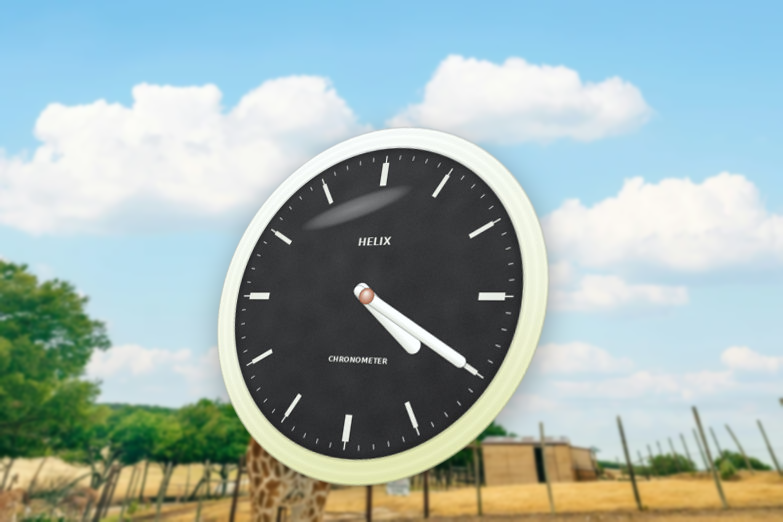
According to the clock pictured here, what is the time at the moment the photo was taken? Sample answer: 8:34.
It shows 4:20
